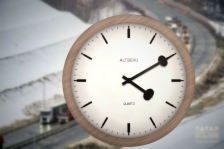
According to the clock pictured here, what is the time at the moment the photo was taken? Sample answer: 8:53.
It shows 4:10
